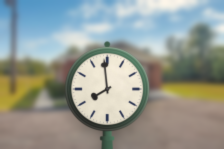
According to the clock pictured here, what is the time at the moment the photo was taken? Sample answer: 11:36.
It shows 7:59
